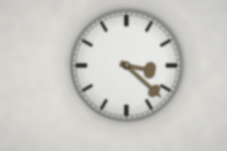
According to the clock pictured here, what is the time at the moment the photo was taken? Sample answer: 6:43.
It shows 3:22
